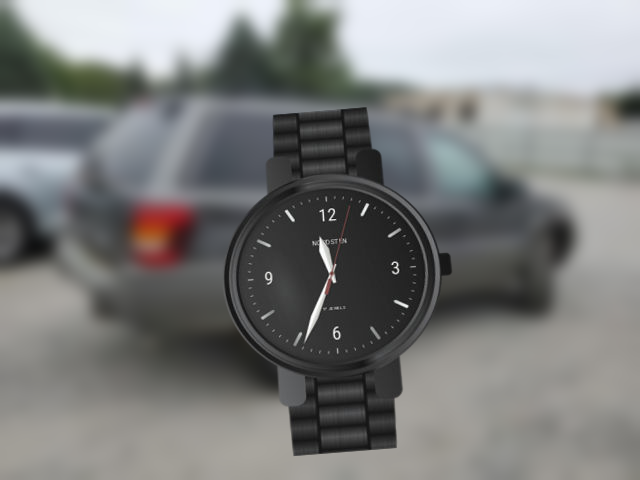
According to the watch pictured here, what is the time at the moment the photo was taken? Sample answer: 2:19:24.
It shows 11:34:03
